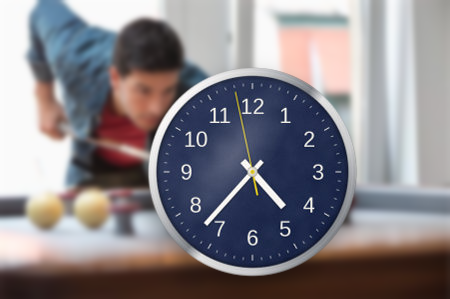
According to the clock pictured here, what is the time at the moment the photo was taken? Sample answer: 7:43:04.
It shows 4:36:58
